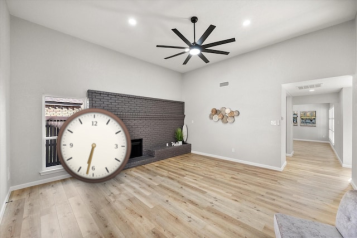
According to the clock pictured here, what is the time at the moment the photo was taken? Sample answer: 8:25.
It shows 6:32
